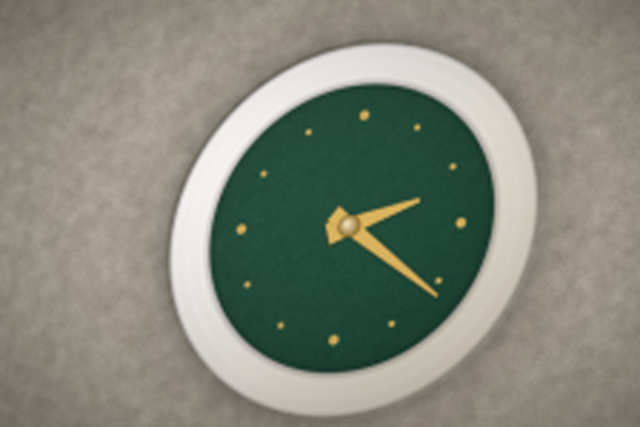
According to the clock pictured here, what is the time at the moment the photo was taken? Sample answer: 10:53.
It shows 2:21
